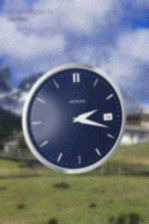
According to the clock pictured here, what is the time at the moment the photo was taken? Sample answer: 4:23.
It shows 2:18
